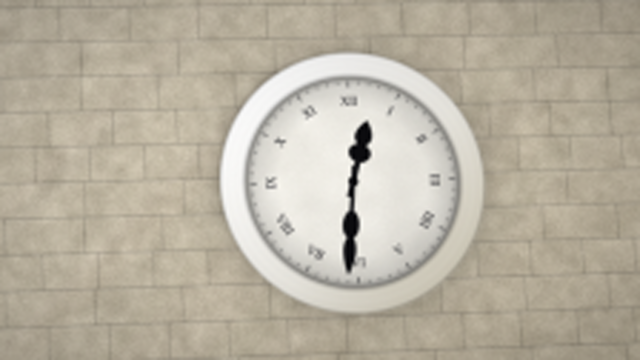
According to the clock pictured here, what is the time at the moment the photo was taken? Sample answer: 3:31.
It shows 12:31
